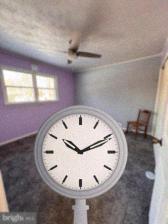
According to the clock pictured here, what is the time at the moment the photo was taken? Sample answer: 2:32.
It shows 10:11
